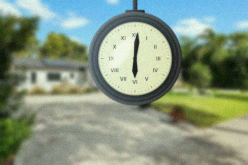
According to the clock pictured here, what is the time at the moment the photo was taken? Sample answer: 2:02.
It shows 6:01
